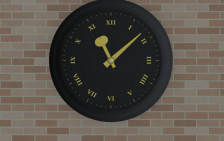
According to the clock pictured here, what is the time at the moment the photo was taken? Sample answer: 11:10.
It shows 11:08
